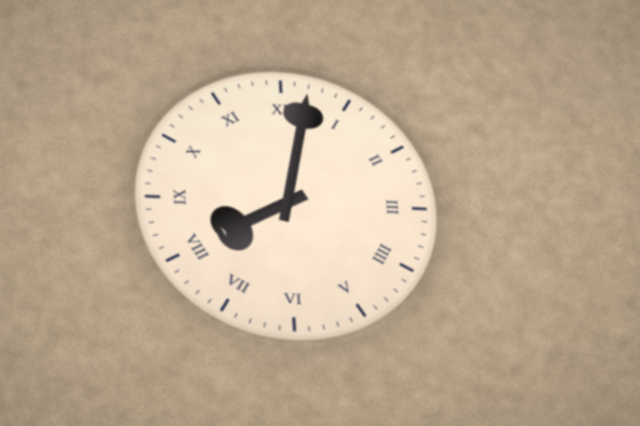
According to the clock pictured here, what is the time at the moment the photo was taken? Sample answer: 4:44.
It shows 8:02
